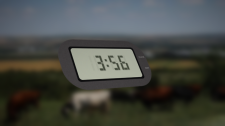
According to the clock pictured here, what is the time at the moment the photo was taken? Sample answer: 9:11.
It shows 3:56
